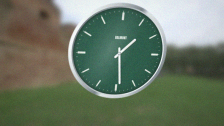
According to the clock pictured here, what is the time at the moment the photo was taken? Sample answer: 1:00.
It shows 1:29
